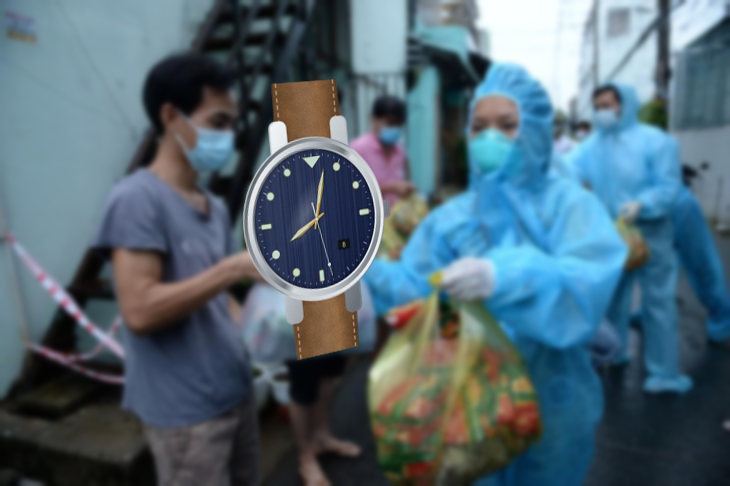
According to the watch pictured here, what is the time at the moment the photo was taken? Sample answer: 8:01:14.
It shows 8:02:28
